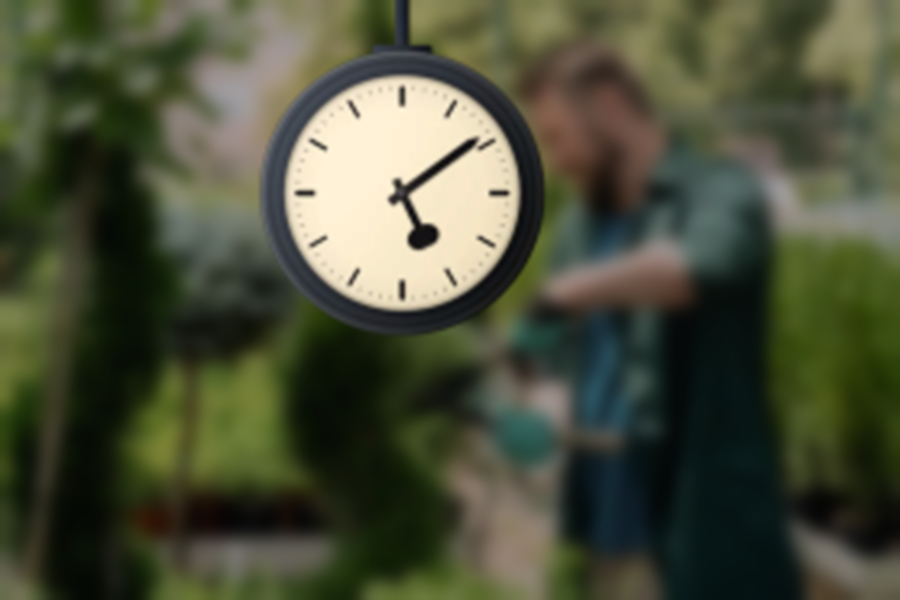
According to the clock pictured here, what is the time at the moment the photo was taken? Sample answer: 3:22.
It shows 5:09
